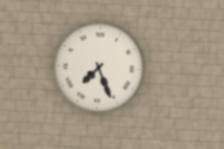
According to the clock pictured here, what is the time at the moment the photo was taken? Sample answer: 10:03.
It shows 7:26
